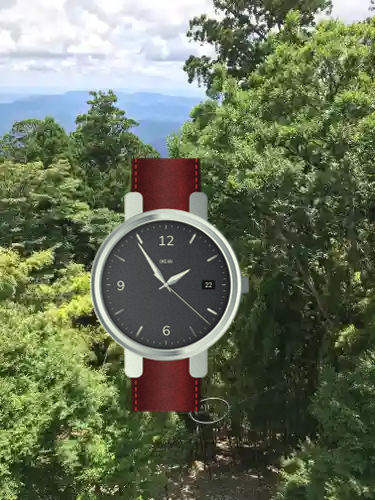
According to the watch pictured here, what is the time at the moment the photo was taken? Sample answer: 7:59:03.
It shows 1:54:22
